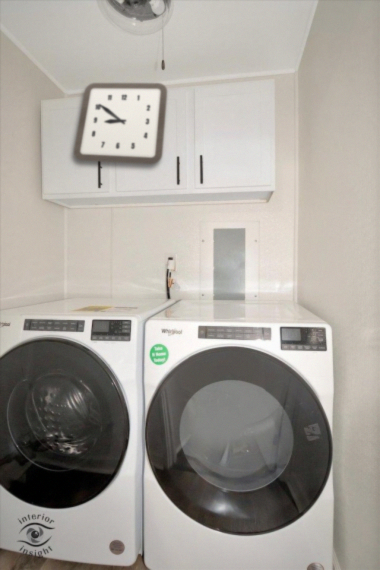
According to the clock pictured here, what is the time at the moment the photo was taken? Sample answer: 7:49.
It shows 8:51
